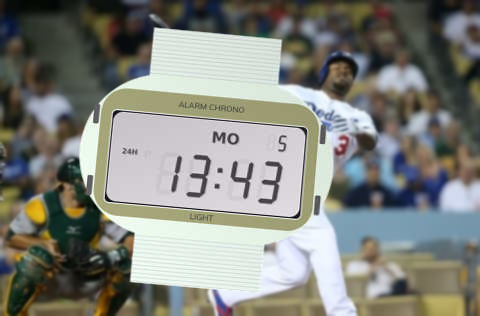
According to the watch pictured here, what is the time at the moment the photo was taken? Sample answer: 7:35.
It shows 13:43
